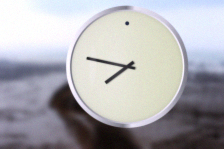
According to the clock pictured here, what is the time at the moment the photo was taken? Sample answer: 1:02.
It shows 7:47
